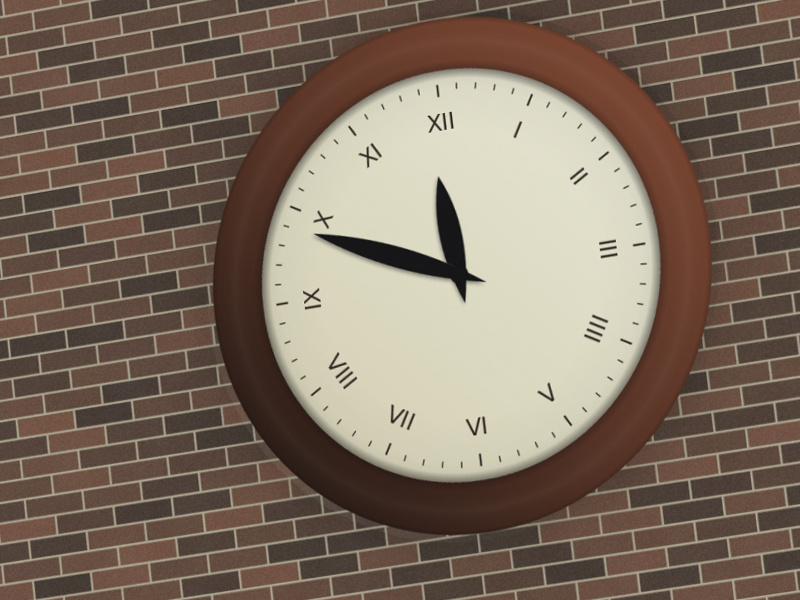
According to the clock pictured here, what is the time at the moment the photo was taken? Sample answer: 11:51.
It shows 11:49
